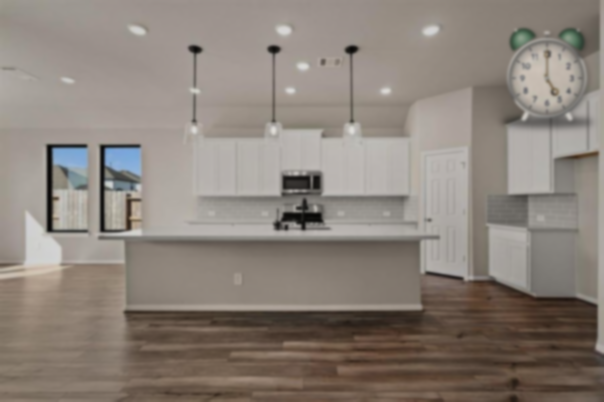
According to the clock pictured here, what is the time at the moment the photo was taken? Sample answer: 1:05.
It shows 5:00
